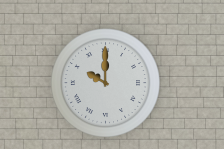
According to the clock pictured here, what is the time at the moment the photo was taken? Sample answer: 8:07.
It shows 10:00
